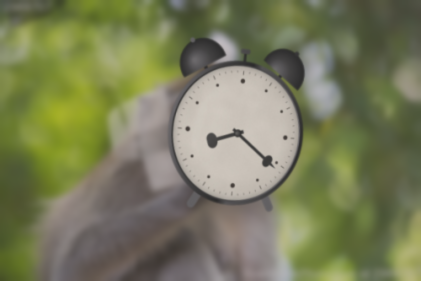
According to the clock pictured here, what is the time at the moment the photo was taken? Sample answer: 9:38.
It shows 8:21
